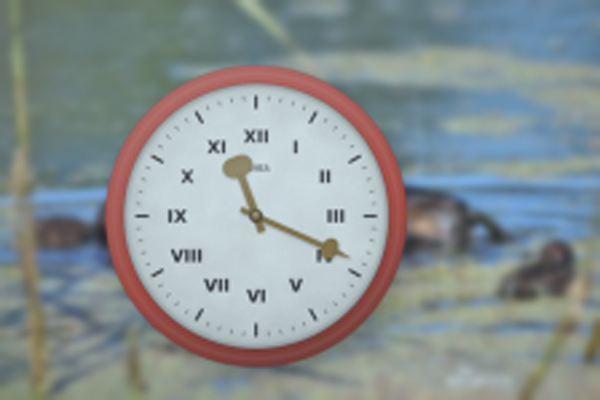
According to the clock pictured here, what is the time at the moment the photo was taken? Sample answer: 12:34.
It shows 11:19
